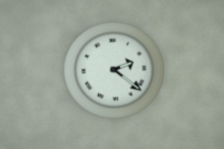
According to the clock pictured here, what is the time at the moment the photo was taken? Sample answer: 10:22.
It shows 2:22
